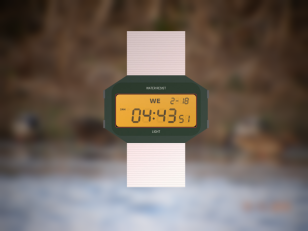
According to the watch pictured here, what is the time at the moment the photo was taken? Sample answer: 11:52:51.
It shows 4:43:51
